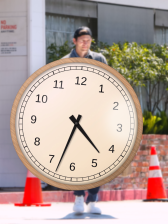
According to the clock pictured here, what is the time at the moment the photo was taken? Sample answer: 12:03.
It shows 4:33
